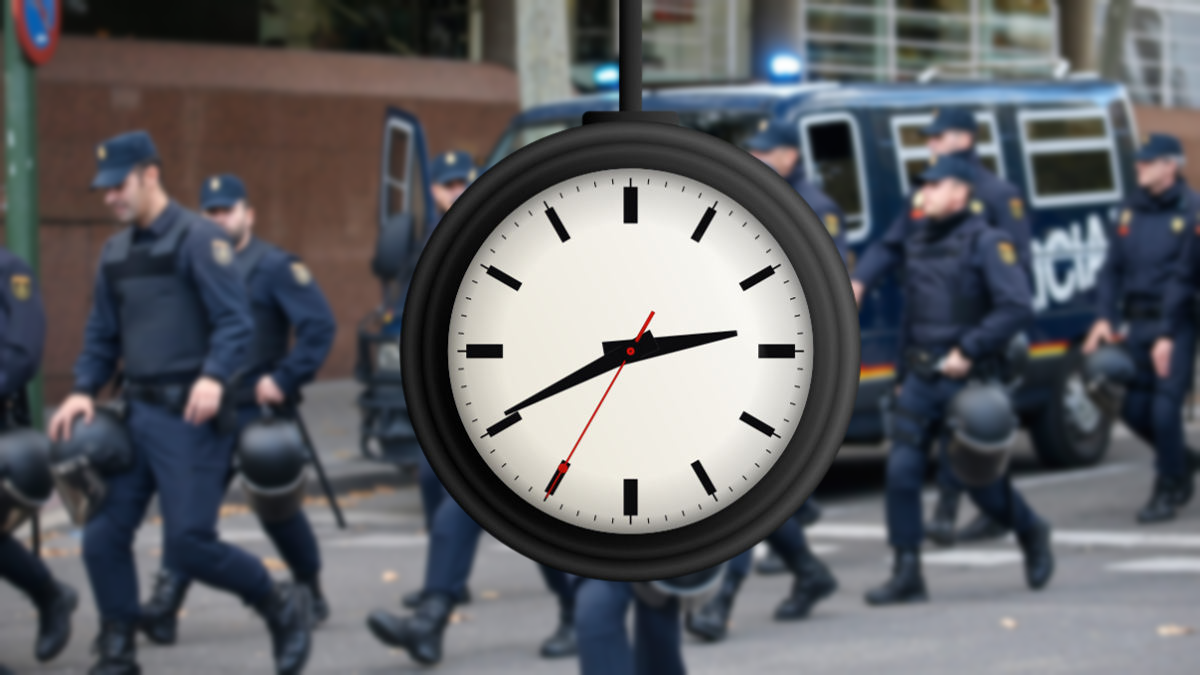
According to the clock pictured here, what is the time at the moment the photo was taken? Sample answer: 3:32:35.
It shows 2:40:35
